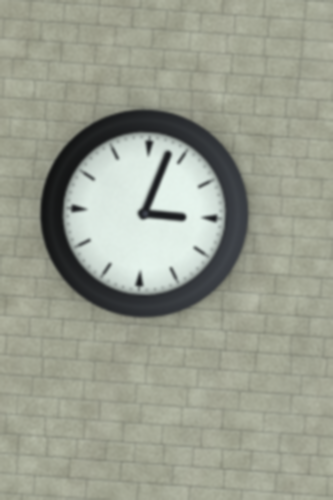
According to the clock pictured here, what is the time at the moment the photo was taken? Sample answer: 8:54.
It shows 3:03
